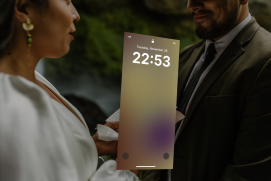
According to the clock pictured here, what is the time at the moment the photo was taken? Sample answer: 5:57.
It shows 22:53
